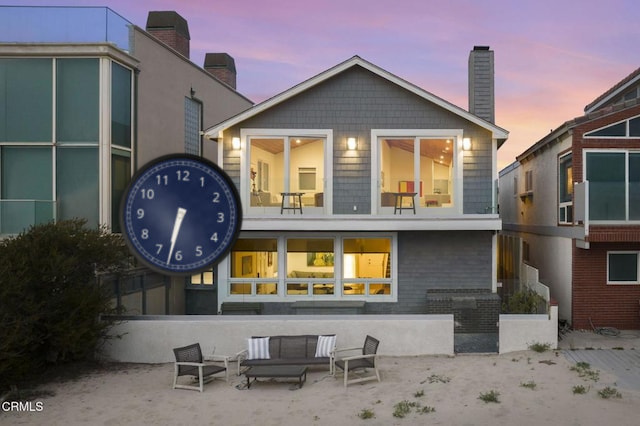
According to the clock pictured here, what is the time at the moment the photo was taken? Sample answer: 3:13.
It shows 6:32
